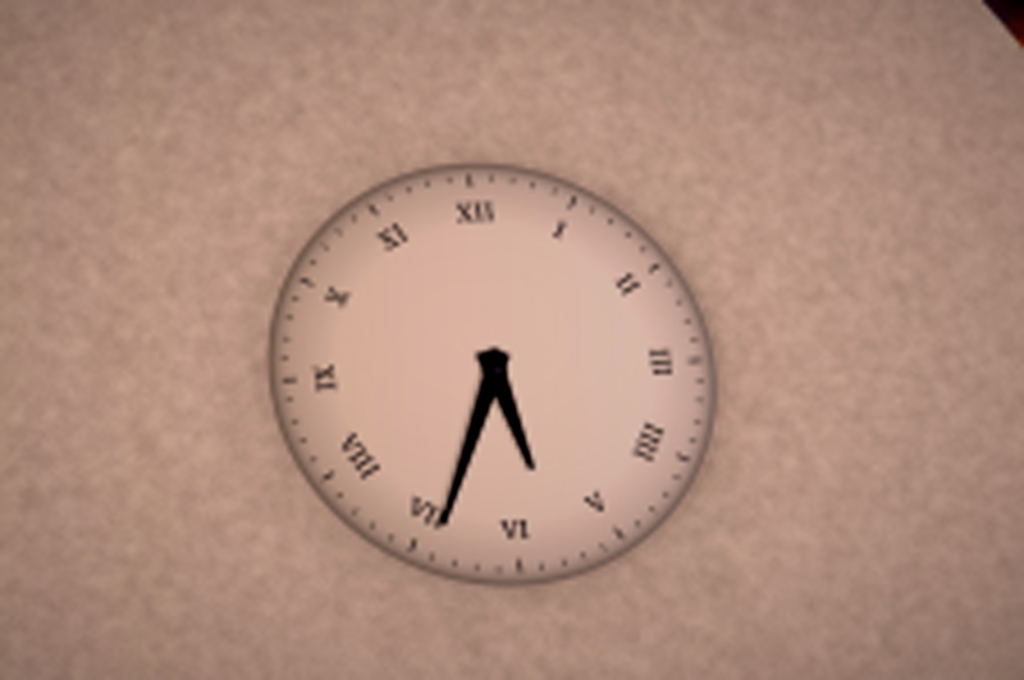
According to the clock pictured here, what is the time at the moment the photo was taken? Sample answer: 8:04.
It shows 5:34
